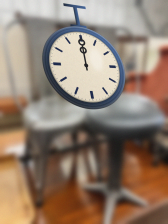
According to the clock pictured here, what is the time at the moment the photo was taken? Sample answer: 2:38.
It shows 12:00
